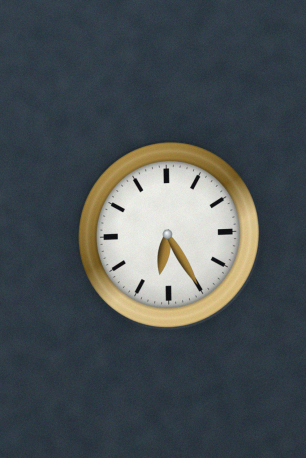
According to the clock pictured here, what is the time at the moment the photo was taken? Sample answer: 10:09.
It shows 6:25
